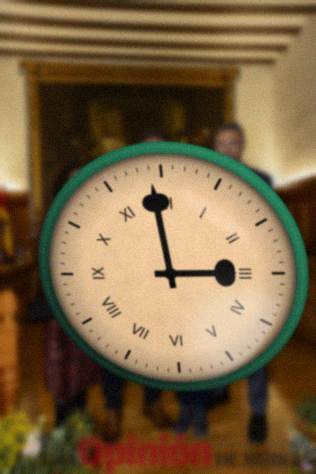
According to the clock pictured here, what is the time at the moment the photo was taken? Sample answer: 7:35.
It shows 2:59
